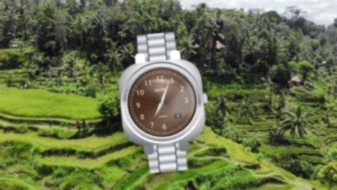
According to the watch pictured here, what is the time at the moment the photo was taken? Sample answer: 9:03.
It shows 7:04
